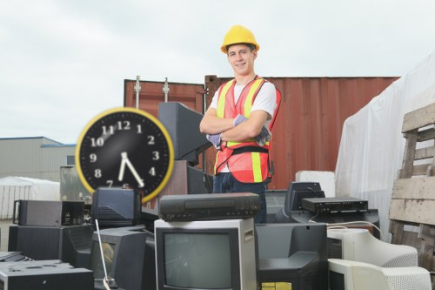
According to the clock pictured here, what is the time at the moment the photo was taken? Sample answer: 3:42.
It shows 6:25
